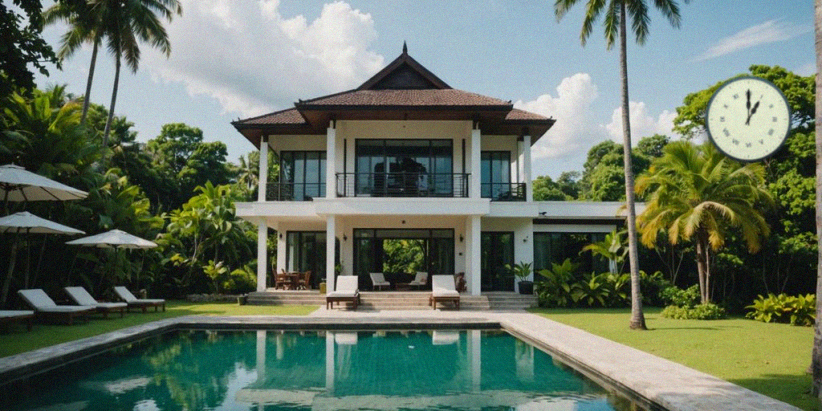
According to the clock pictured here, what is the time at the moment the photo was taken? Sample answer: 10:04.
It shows 1:00
